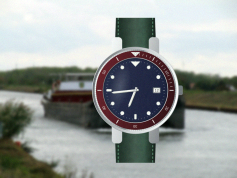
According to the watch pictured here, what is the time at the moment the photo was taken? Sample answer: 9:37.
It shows 6:44
